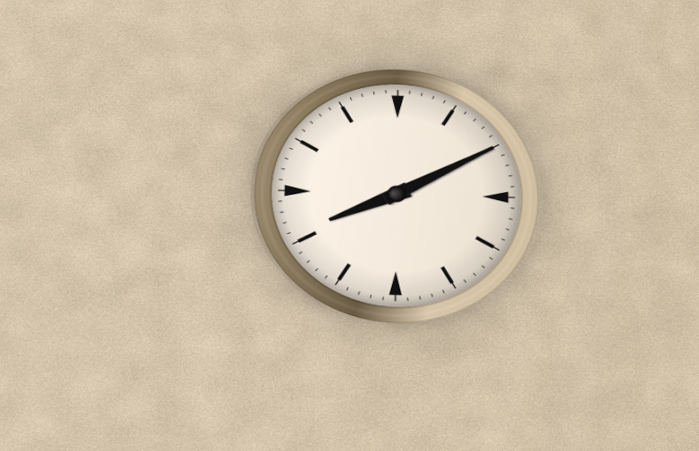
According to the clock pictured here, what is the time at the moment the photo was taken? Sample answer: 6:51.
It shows 8:10
